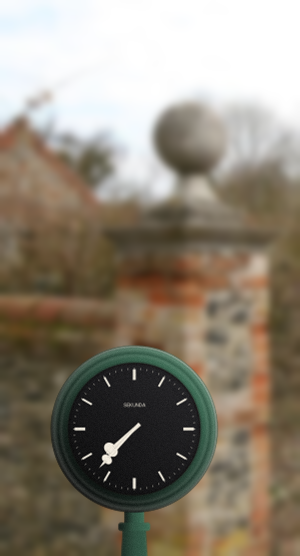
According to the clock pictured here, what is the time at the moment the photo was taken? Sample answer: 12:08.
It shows 7:37
